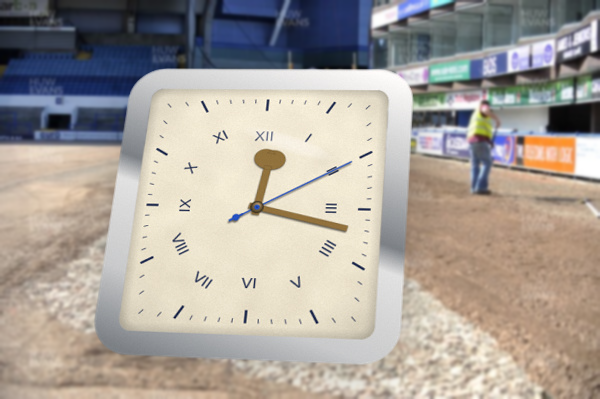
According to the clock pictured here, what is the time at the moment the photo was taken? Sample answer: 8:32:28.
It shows 12:17:10
